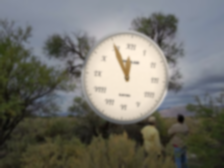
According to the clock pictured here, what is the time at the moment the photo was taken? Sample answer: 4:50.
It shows 11:55
